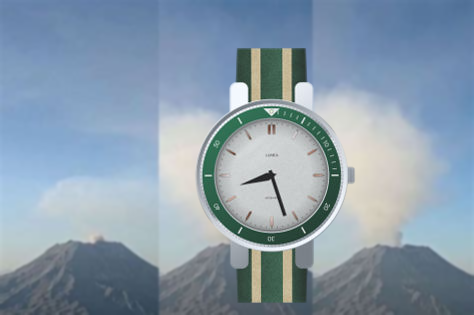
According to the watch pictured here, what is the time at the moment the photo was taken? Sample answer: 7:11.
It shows 8:27
